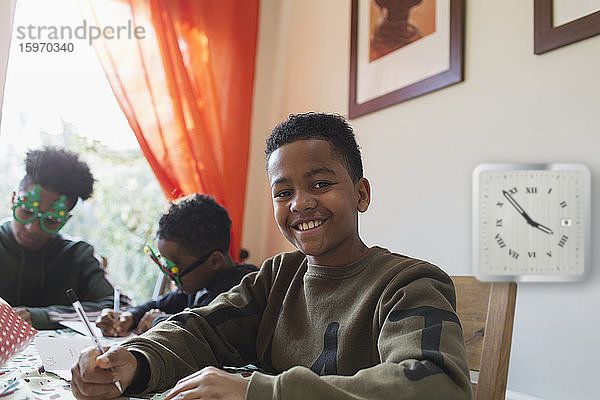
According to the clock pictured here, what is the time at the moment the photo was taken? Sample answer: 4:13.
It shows 3:53
